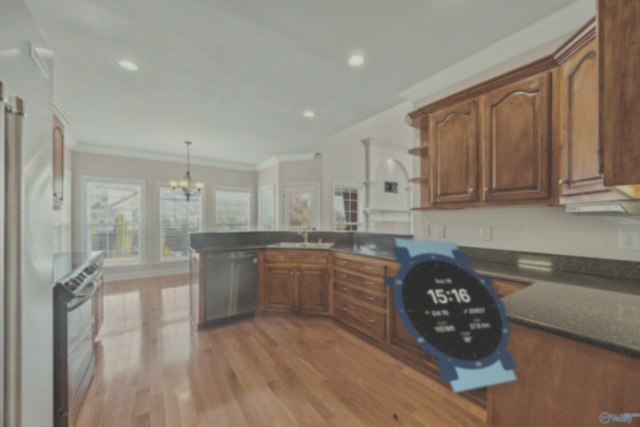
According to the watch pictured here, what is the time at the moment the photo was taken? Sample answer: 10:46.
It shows 15:16
